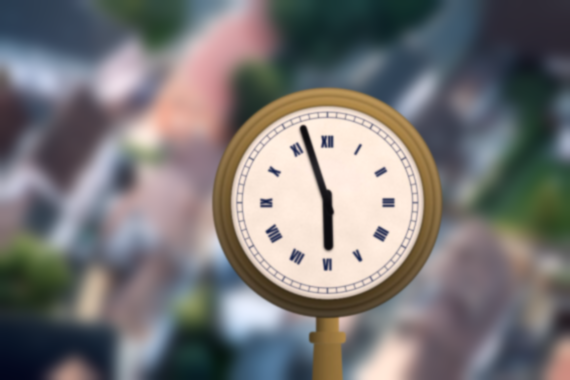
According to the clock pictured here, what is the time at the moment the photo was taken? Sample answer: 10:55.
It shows 5:57
